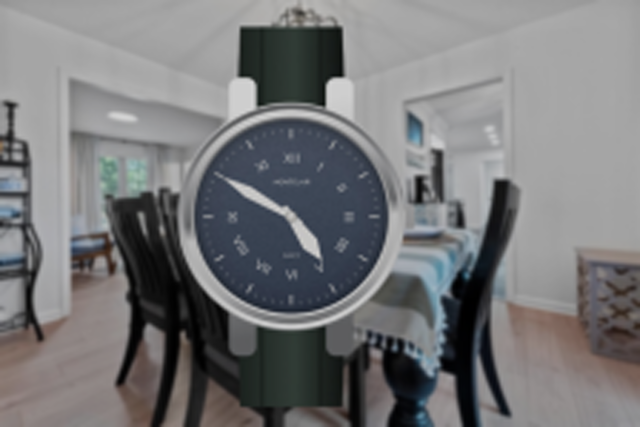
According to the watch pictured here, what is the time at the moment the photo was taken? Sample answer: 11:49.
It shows 4:50
